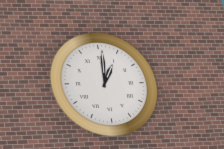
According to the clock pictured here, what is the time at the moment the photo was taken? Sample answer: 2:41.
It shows 1:01
